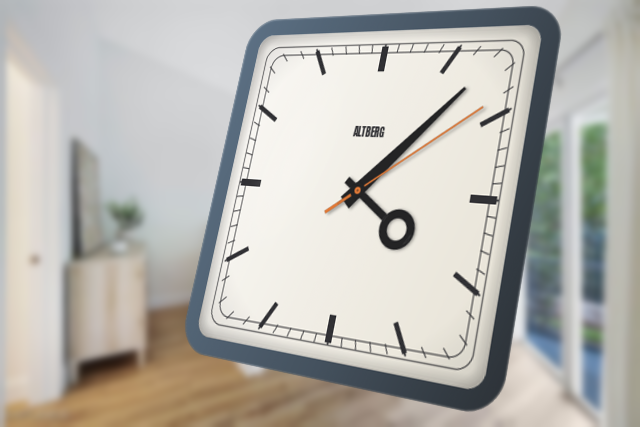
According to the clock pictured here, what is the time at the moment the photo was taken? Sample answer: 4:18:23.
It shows 4:07:09
